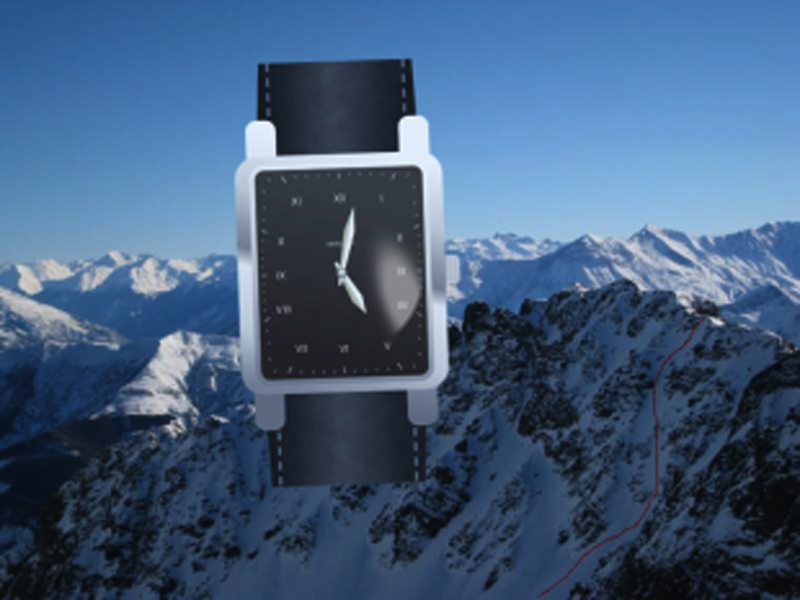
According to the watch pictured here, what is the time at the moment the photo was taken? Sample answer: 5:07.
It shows 5:02
